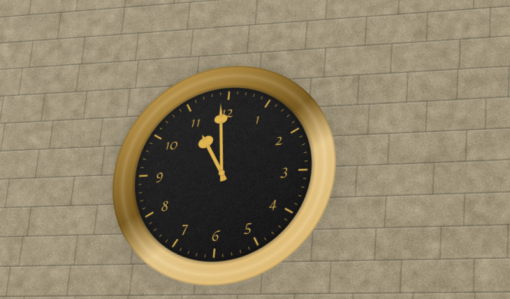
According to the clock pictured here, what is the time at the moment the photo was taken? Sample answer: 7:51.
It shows 10:59
